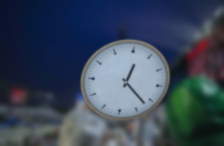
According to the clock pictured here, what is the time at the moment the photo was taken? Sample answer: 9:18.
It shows 12:22
